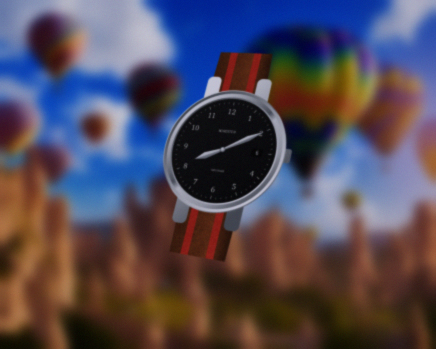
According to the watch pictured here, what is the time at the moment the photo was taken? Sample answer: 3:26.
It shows 8:10
